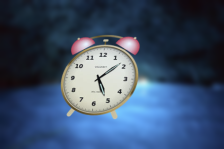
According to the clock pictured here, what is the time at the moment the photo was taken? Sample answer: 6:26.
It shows 5:08
